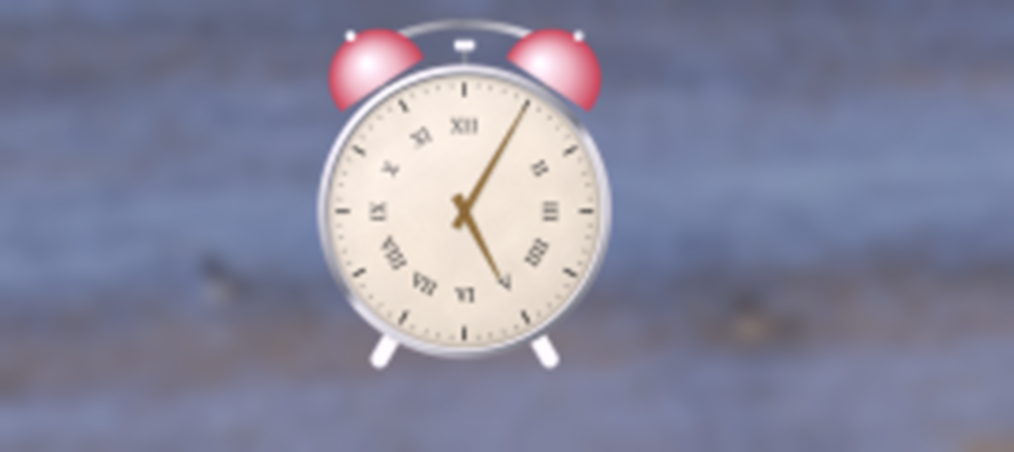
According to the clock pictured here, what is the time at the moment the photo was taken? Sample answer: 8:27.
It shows 5:05
